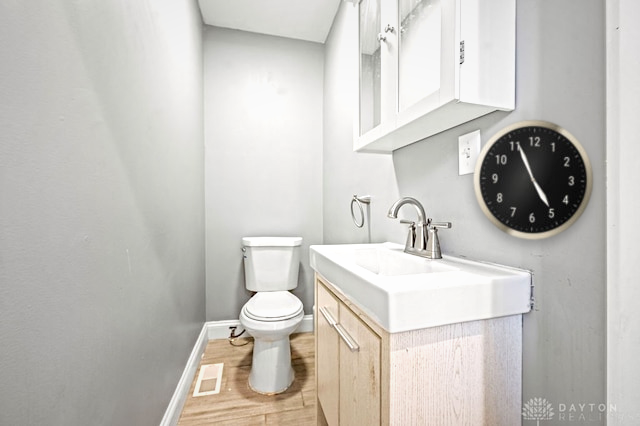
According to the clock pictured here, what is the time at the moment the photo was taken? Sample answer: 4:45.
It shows 4:56
